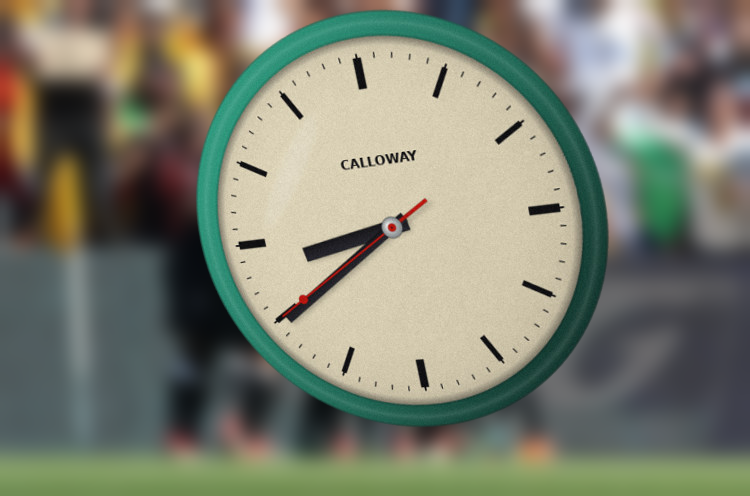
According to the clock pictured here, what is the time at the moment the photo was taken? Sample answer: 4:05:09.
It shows 8:39:40
